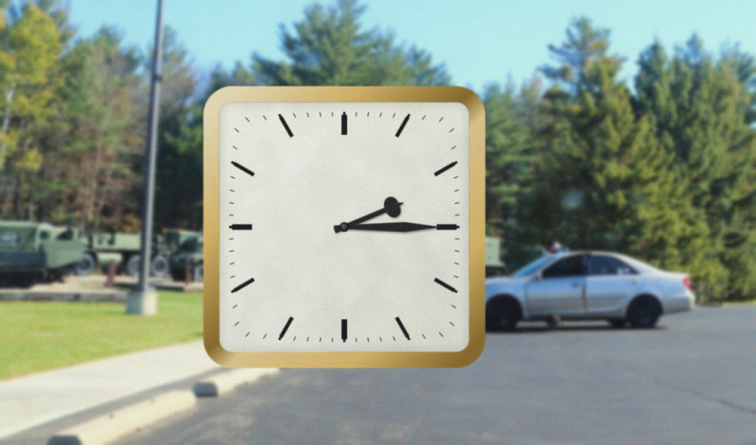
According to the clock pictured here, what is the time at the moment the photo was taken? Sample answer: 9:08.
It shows 2:15
